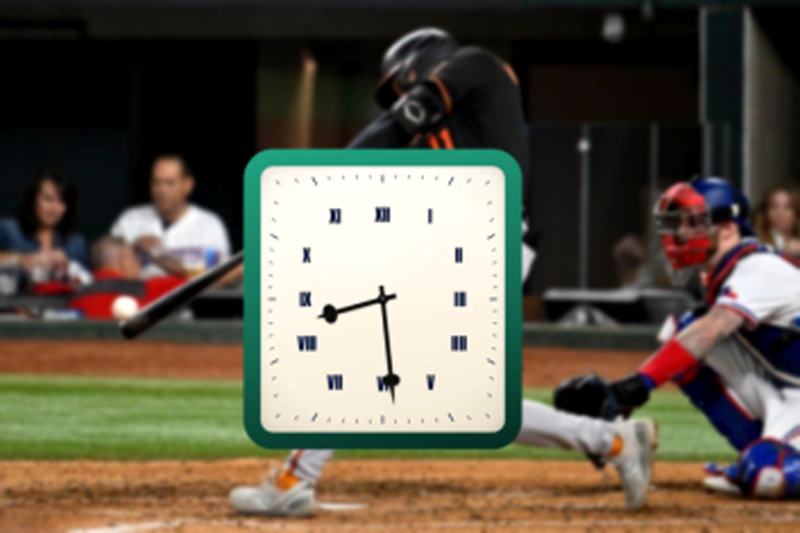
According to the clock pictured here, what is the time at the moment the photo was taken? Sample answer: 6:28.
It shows 8:29
